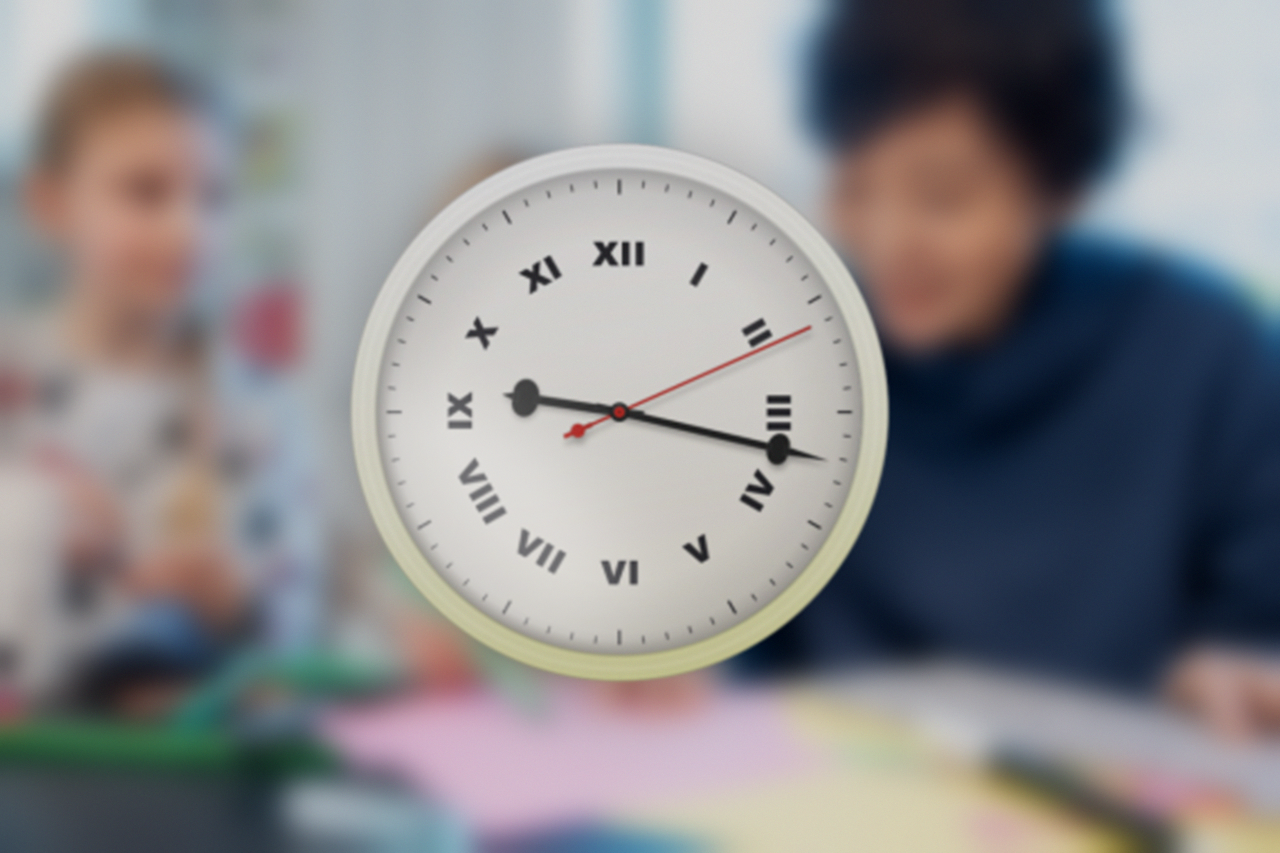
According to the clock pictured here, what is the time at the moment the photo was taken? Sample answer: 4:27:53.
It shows 9:17:11
